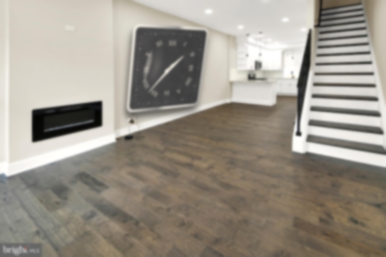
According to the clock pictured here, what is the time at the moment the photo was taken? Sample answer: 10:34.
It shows 1:37
